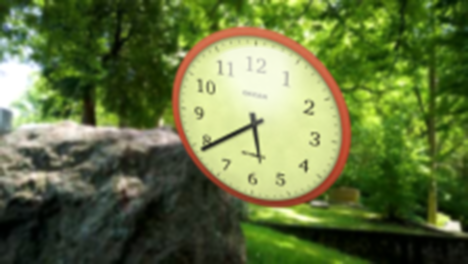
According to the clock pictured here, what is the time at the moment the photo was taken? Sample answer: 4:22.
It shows 5:39
